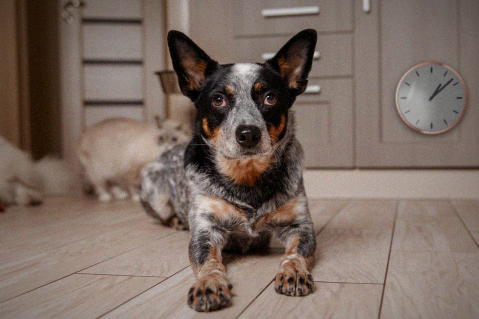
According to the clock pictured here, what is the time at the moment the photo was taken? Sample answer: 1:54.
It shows 1:08
